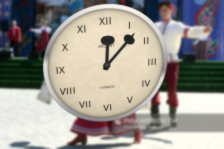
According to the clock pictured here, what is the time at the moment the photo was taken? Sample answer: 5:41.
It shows 12:07
